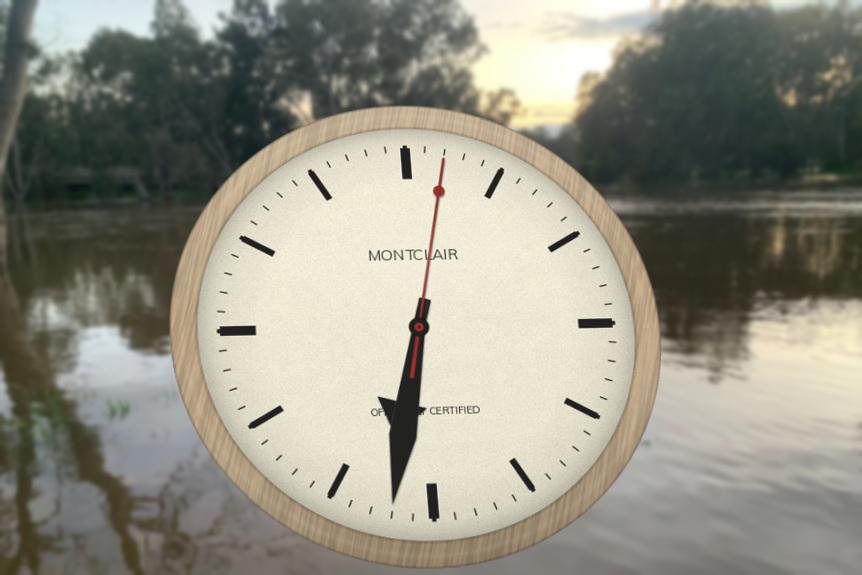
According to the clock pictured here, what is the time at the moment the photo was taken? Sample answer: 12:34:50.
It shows 6:32:02
